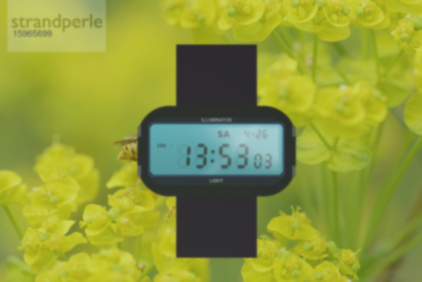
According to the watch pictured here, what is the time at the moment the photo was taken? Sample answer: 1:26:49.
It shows 13:53:03
